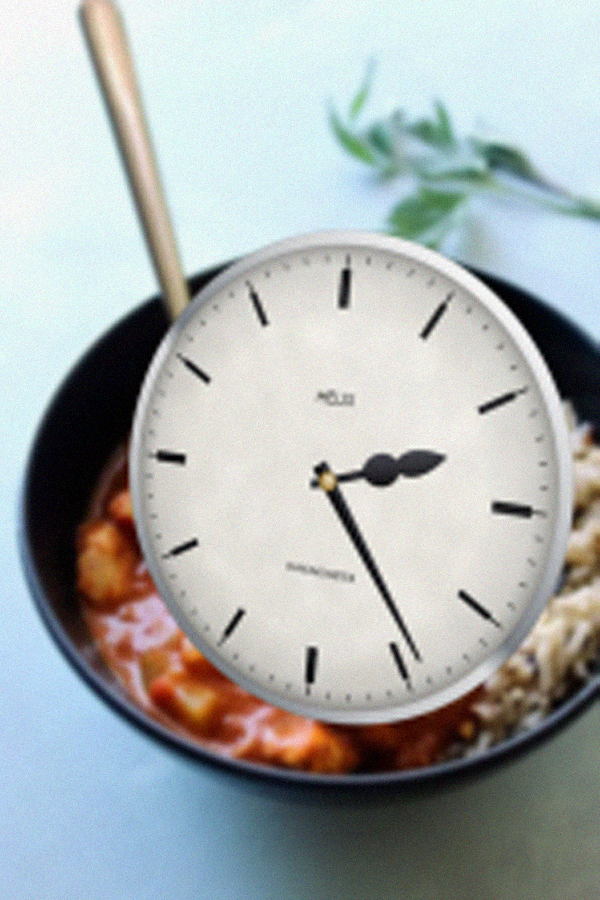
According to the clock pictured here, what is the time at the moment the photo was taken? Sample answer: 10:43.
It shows 2:24
